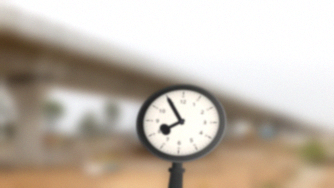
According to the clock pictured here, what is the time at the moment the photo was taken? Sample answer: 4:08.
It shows 7:55
